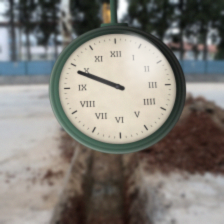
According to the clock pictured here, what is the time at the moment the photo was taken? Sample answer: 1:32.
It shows 9:49
